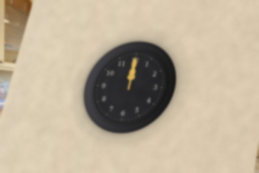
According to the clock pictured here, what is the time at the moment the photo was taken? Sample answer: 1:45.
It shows 12:00
